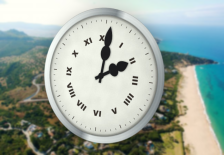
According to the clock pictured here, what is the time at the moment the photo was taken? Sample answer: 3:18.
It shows 2:01
